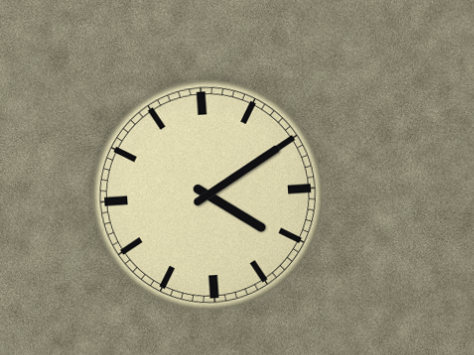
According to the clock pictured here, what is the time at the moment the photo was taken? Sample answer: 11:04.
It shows 4:10
